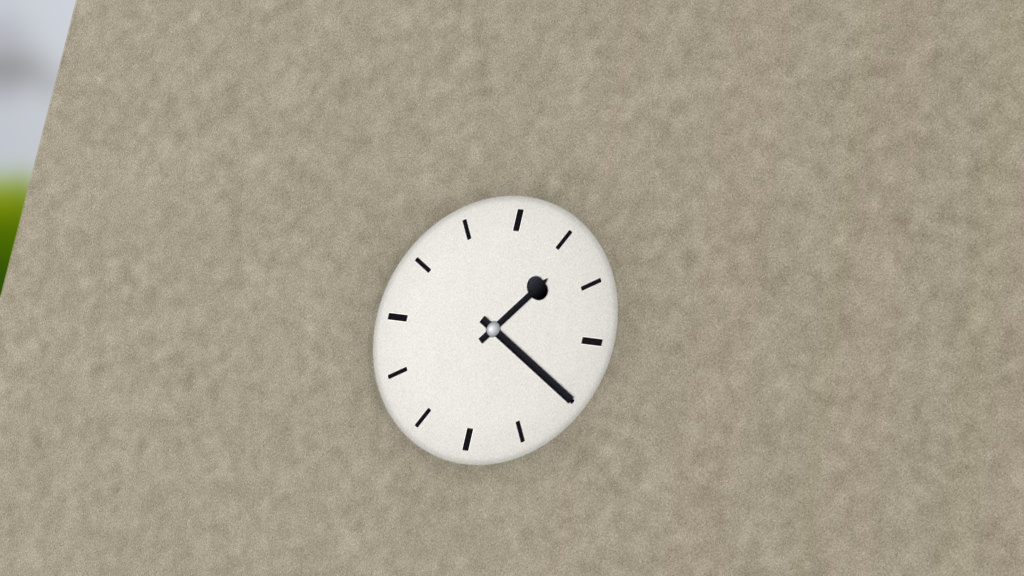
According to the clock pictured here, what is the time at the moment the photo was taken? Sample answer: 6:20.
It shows 1:20
